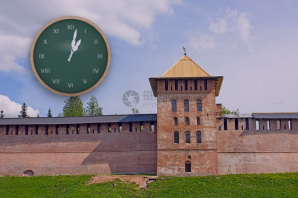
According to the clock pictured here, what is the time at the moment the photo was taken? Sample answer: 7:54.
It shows 1:02
